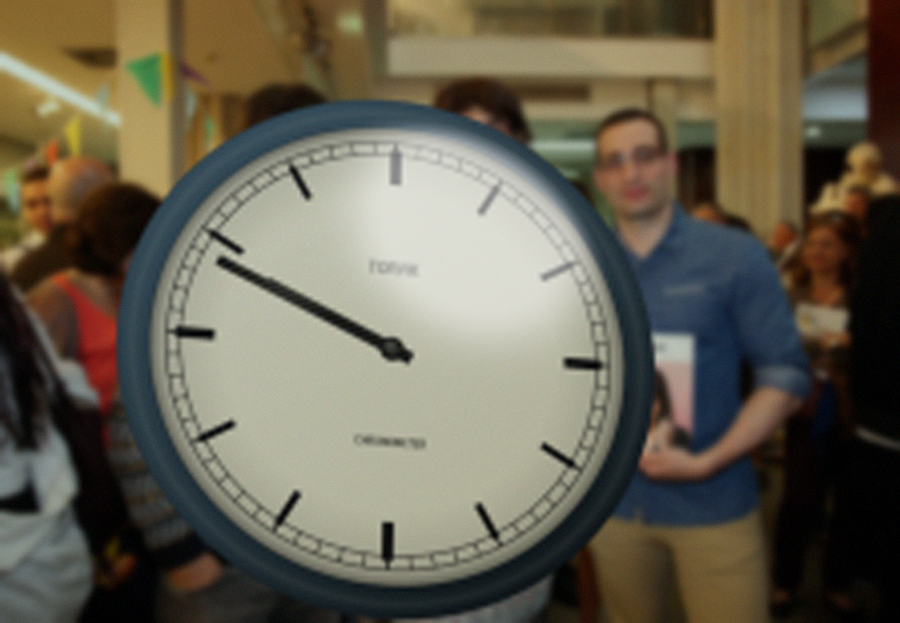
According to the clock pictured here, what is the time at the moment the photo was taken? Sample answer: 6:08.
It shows 9:49
